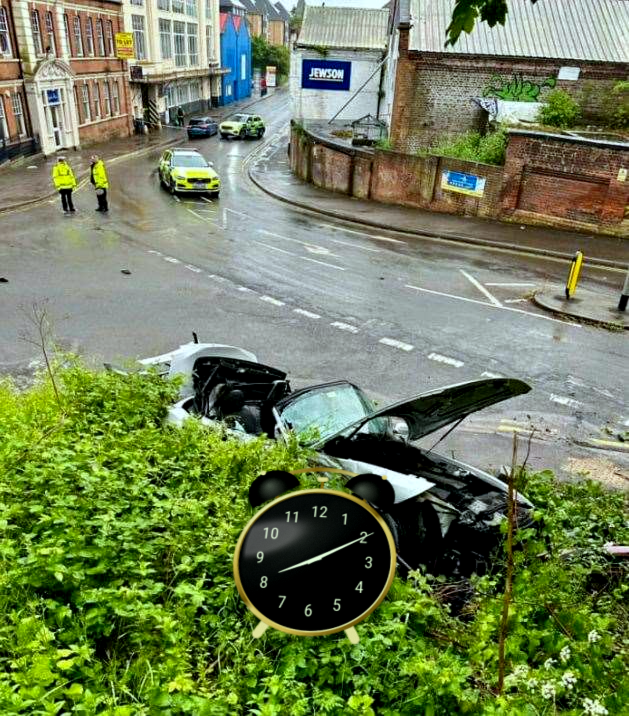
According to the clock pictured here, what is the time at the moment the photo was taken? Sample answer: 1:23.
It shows 8:10
